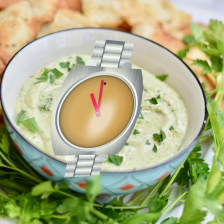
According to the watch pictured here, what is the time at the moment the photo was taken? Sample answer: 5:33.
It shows 10:59
